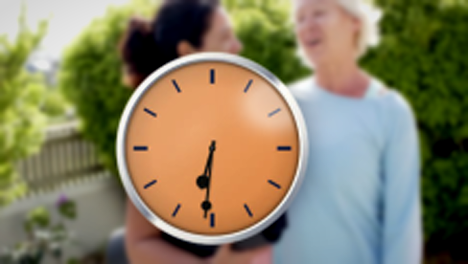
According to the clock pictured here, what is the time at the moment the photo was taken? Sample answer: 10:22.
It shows 6:31
